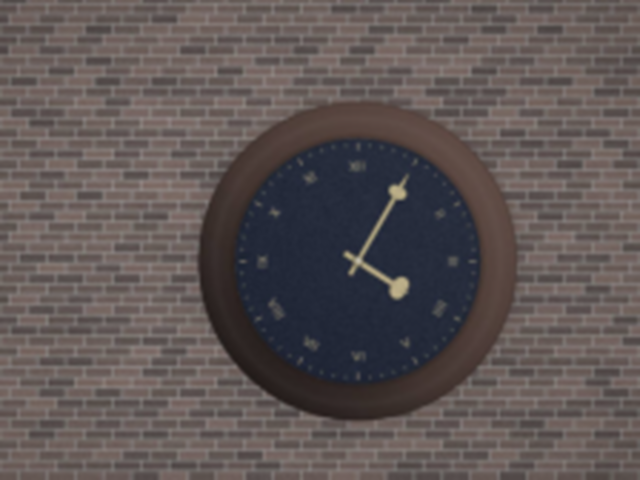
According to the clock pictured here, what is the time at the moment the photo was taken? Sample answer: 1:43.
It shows 4:05
